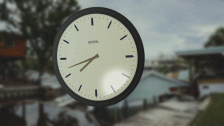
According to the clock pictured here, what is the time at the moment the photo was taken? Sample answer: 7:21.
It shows 7:42
